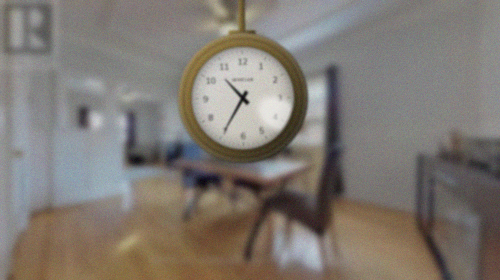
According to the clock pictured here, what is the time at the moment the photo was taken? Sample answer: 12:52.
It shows 10:35
